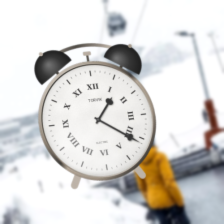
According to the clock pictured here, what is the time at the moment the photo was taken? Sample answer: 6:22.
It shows 1:21
